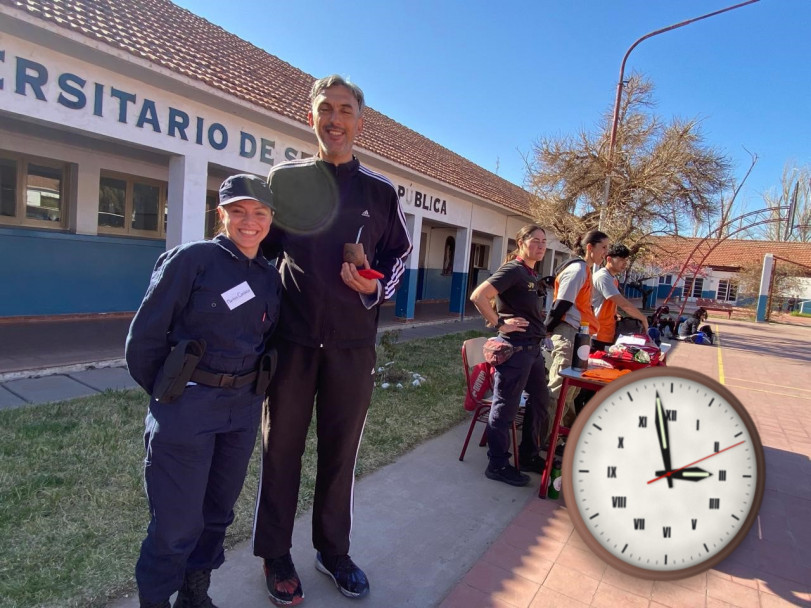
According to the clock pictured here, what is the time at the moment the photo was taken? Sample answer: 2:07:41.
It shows 2:58:11
